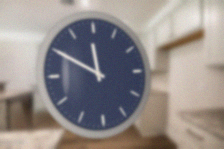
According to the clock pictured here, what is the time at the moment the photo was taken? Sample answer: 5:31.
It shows 11:50
